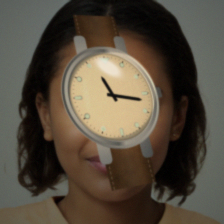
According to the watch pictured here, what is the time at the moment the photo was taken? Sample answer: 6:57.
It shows 11:17
